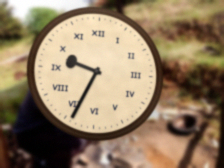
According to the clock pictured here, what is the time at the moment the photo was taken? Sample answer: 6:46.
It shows 9:34
